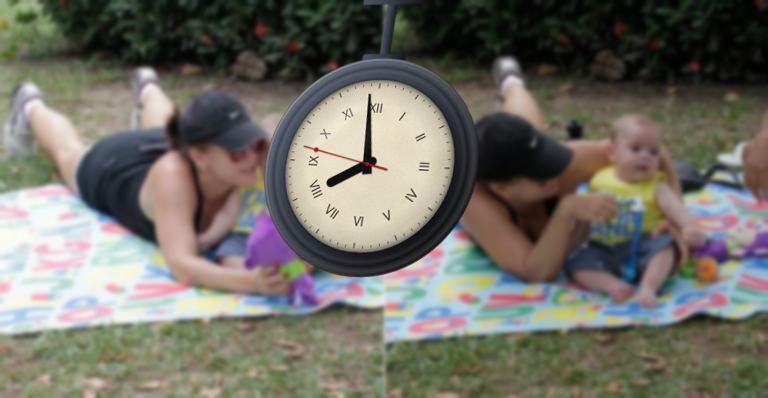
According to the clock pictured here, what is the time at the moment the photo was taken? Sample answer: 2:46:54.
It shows 7:58:47
